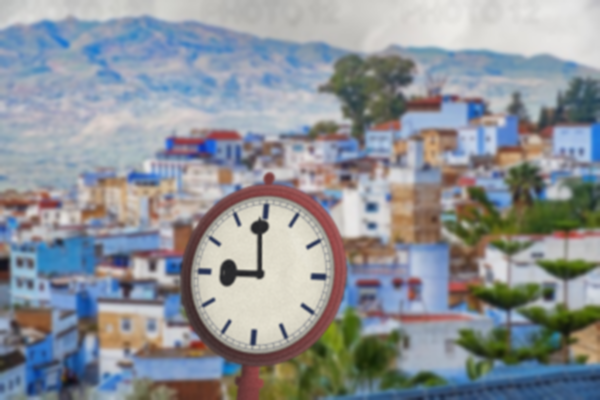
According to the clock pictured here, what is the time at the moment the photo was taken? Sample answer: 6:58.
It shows 8:59
